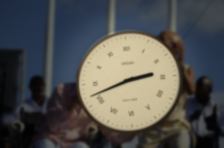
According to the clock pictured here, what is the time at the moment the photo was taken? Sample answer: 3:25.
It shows 2:42
